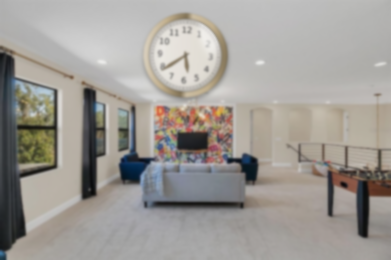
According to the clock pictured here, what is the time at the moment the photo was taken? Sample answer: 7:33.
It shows 5:39
